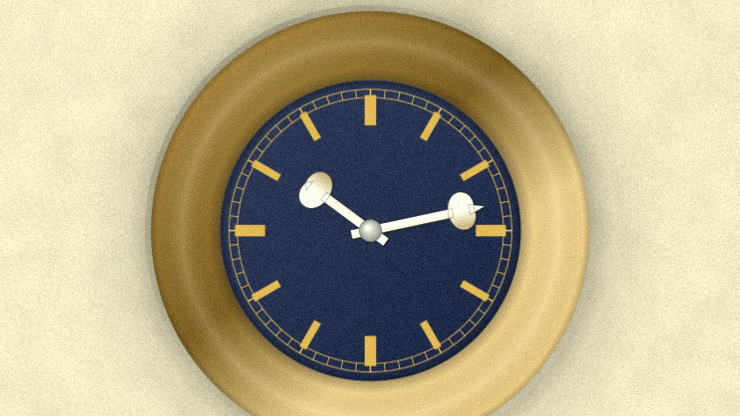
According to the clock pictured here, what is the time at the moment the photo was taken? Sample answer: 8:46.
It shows 10:13
